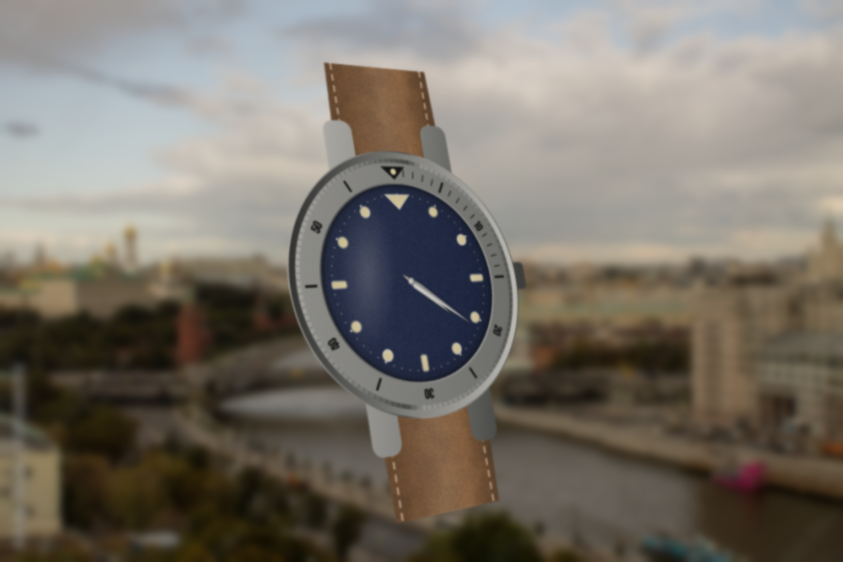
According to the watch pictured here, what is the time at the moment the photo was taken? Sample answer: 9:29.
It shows 4:21
